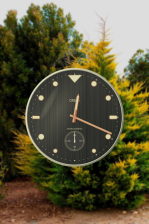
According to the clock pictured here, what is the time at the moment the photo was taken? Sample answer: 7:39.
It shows 12:19
